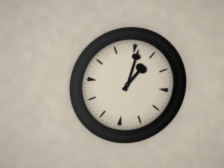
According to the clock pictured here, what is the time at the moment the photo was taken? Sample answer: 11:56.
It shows 1:01
